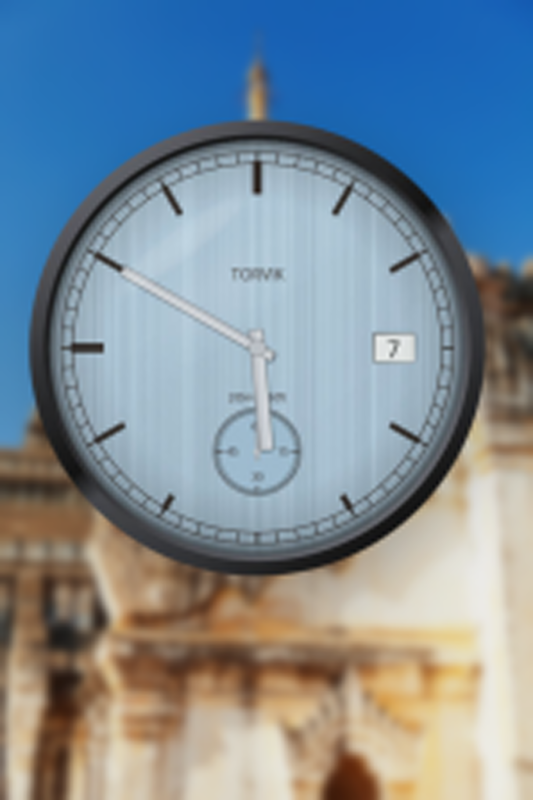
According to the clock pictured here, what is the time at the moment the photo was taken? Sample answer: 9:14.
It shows 5:50
